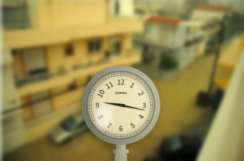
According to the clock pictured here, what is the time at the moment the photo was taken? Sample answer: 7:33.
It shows 9:17
